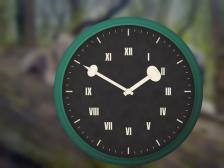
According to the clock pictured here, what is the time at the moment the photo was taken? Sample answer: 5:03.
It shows 1:50
